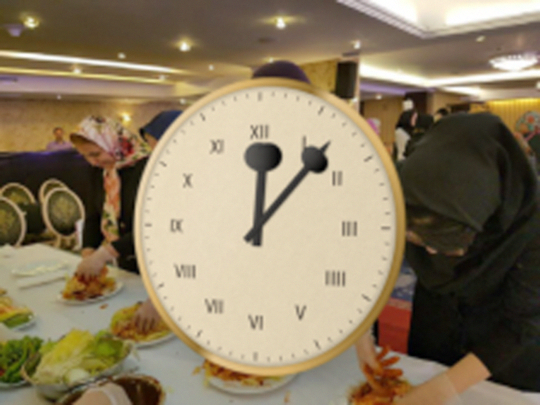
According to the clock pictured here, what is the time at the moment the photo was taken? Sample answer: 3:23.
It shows 12:07
